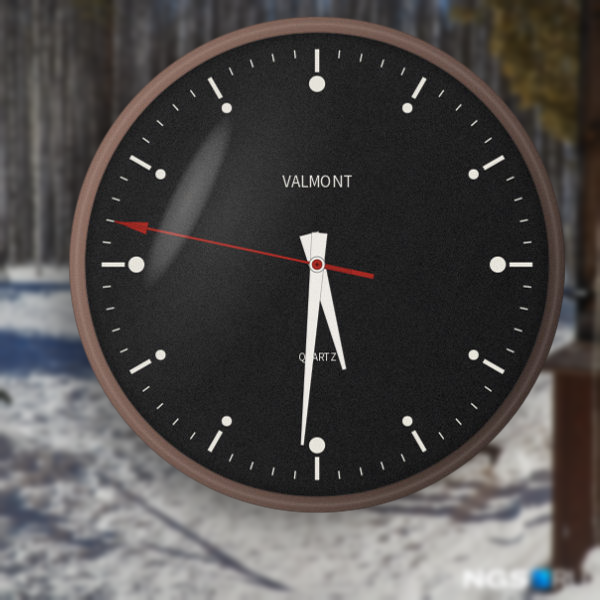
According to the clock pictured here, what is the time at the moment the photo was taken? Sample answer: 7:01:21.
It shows 5:30:47
